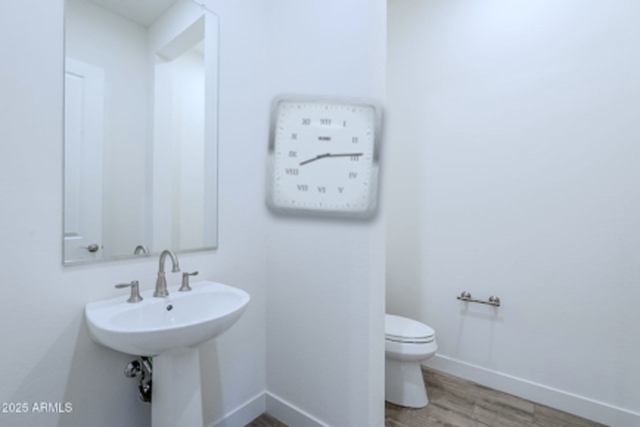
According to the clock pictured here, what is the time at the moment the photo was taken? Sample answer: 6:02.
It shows 8:14
